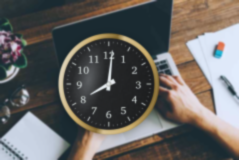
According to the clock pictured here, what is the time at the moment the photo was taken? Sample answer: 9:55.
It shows 8:01
